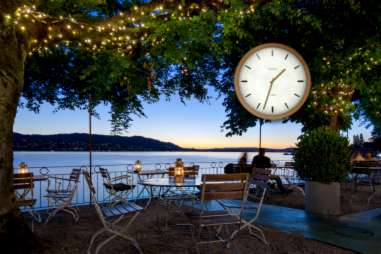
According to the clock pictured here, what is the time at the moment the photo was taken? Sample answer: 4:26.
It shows 1:33
